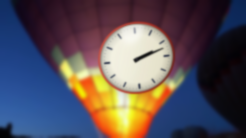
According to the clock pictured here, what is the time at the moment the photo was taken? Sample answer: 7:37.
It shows 2:12
